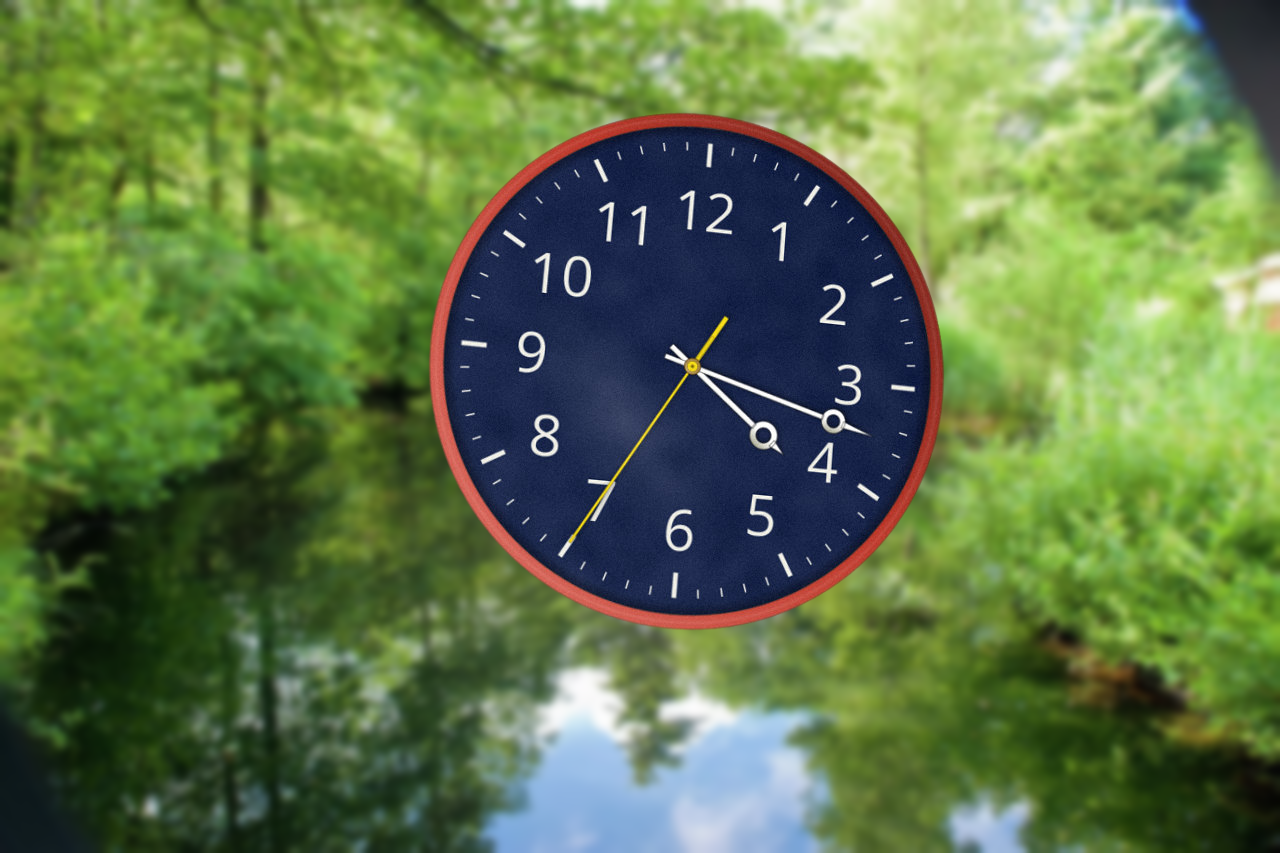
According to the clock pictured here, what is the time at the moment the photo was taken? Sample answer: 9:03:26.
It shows 4:17:35
